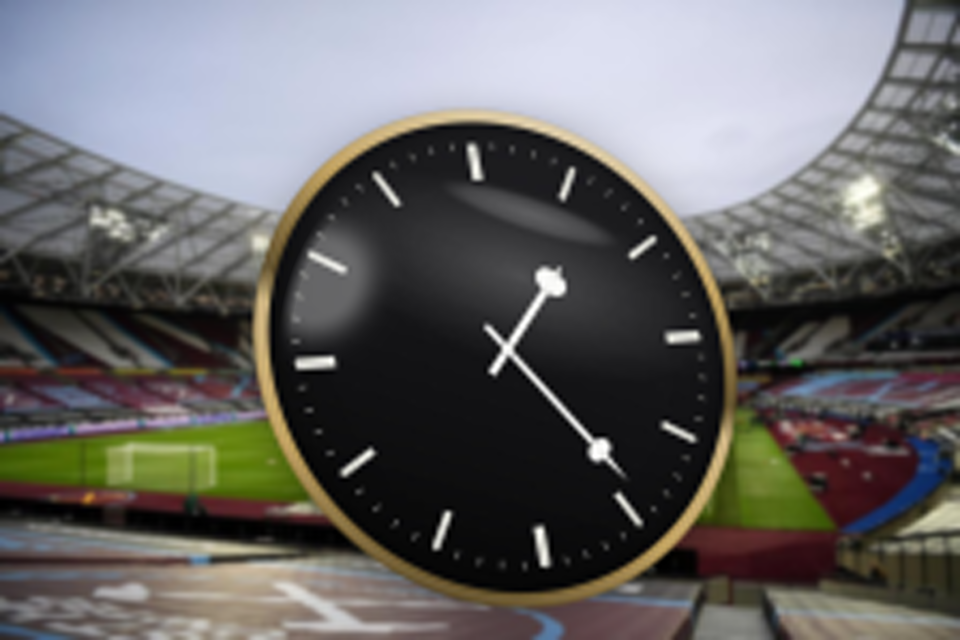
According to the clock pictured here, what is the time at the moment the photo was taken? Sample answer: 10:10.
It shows 1:24
